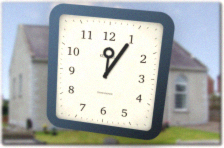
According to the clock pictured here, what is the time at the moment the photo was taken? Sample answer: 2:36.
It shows 12:05
